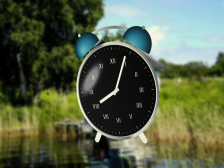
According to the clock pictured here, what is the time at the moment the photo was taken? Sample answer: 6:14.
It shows 8:04
